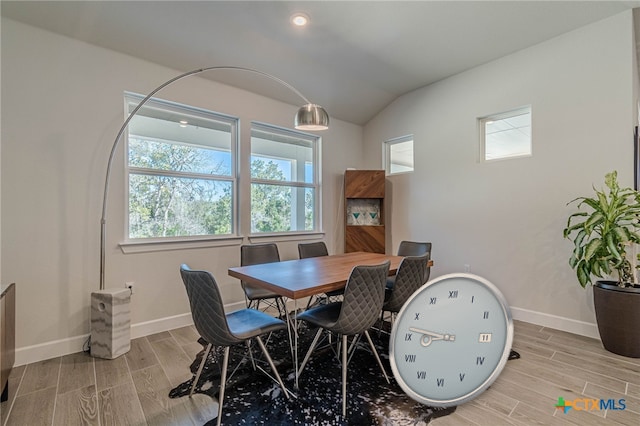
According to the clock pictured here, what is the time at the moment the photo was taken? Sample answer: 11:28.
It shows 8:47
